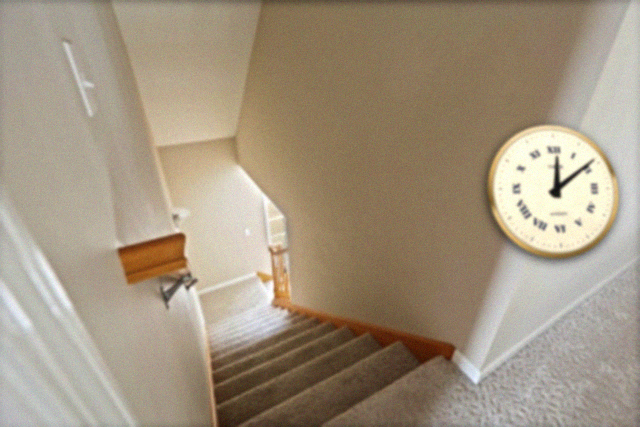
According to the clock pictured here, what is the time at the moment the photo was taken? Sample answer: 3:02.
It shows 12:09
